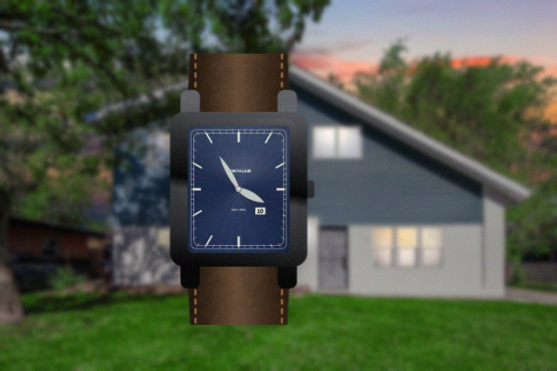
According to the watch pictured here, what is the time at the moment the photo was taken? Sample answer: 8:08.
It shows 3:55
